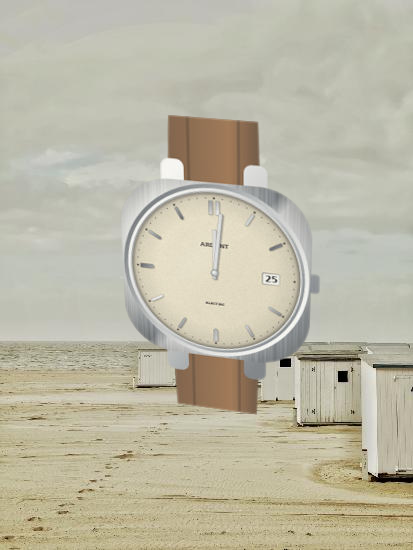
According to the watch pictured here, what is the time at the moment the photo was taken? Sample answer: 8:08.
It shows 12:01
